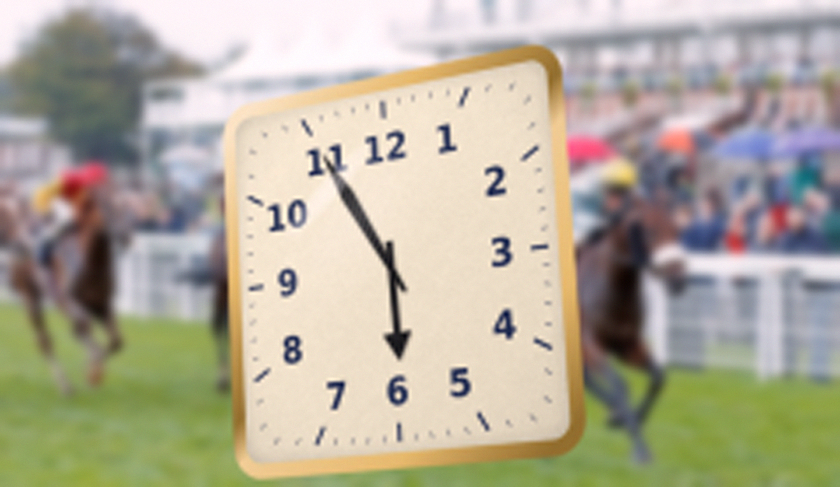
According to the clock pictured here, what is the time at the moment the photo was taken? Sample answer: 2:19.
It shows 5:55
